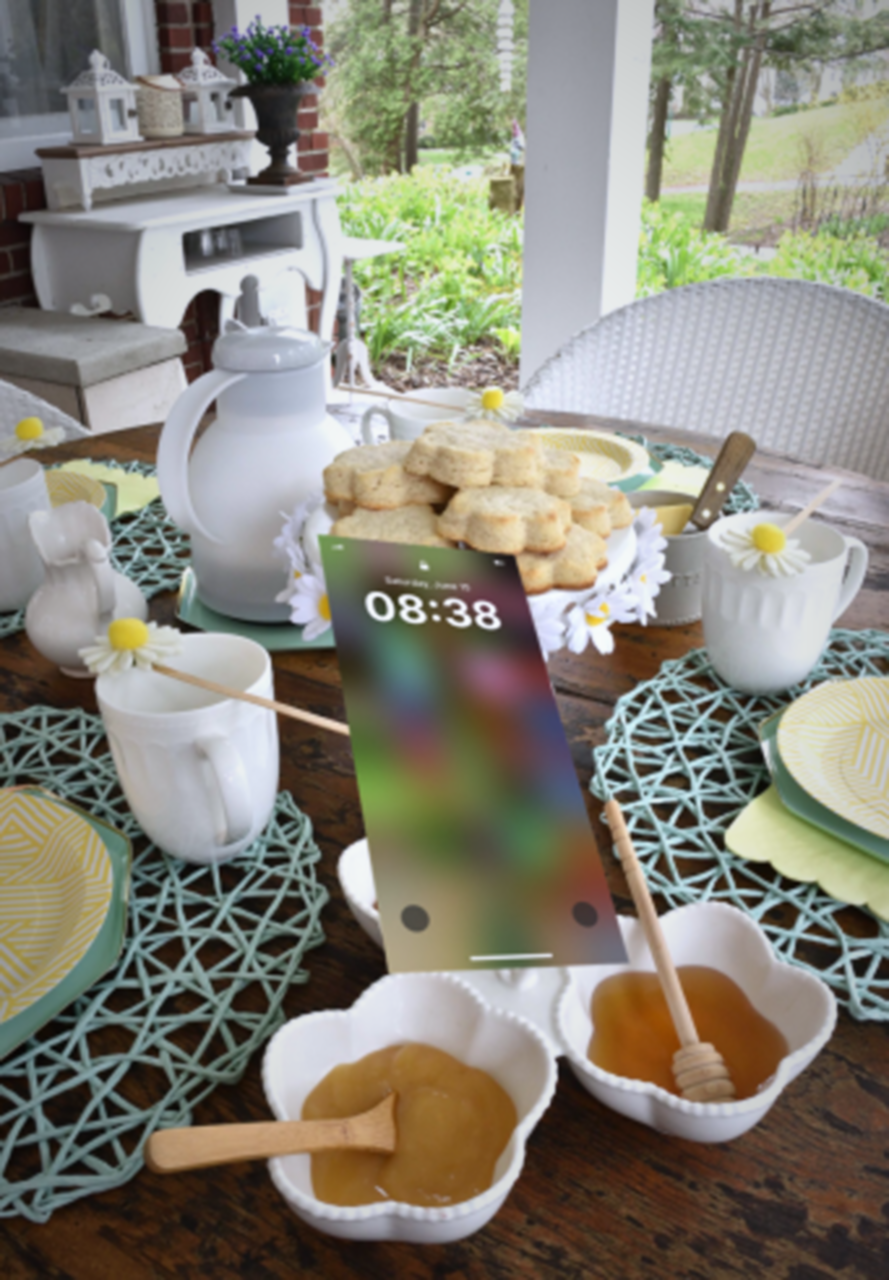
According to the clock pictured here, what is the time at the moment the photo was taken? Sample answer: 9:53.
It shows 8:38
